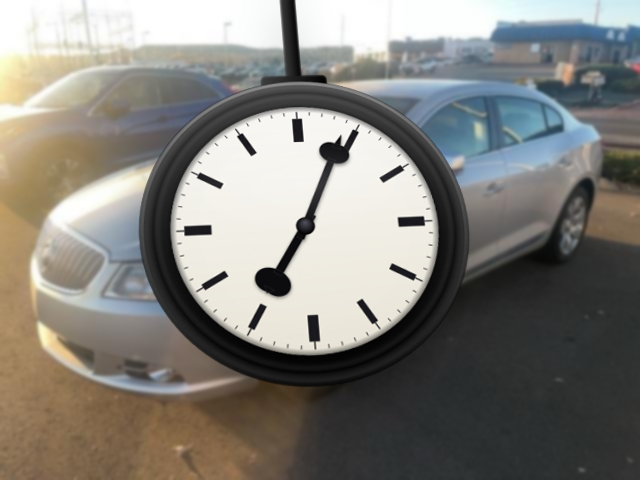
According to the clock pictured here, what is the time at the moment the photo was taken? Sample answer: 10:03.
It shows 7:04
